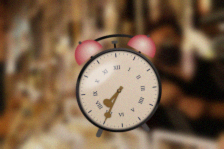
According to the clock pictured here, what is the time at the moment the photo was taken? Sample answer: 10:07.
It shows 7:35
